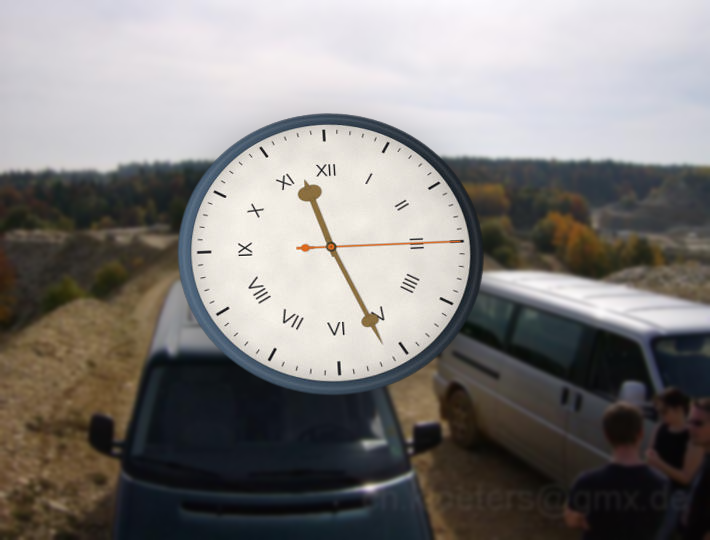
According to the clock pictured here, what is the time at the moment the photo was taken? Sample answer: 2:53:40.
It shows 11:26:15
